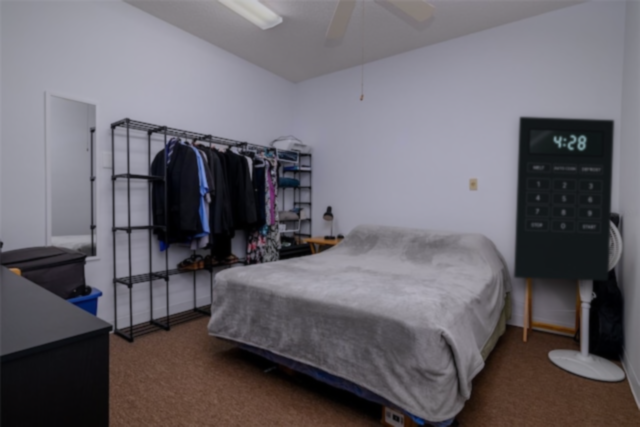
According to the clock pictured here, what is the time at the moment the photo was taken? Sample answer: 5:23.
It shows 4:28
